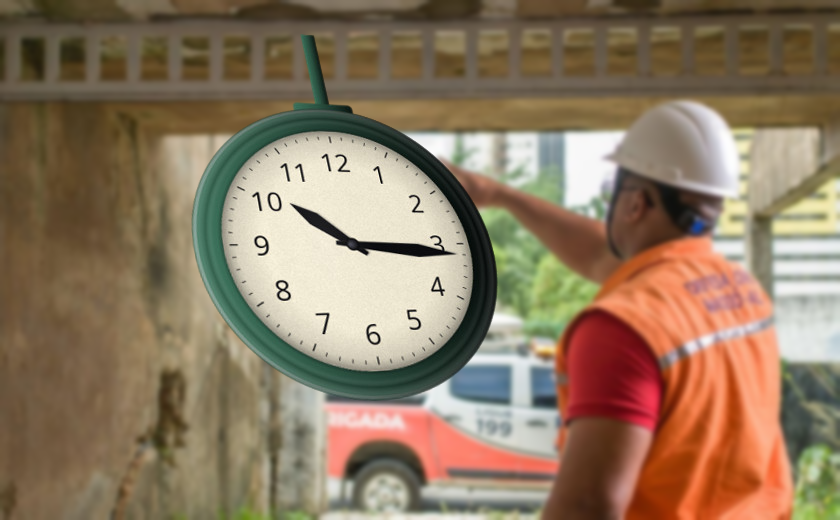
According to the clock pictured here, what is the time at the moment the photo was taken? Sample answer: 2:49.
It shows 10:16
